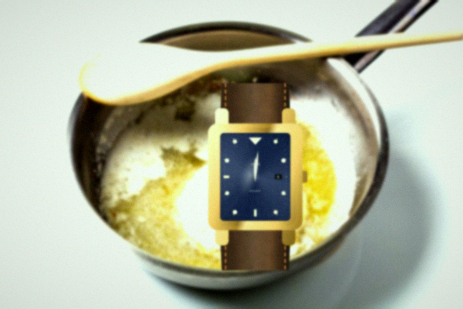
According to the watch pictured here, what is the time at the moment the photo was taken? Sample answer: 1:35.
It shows 12:01
